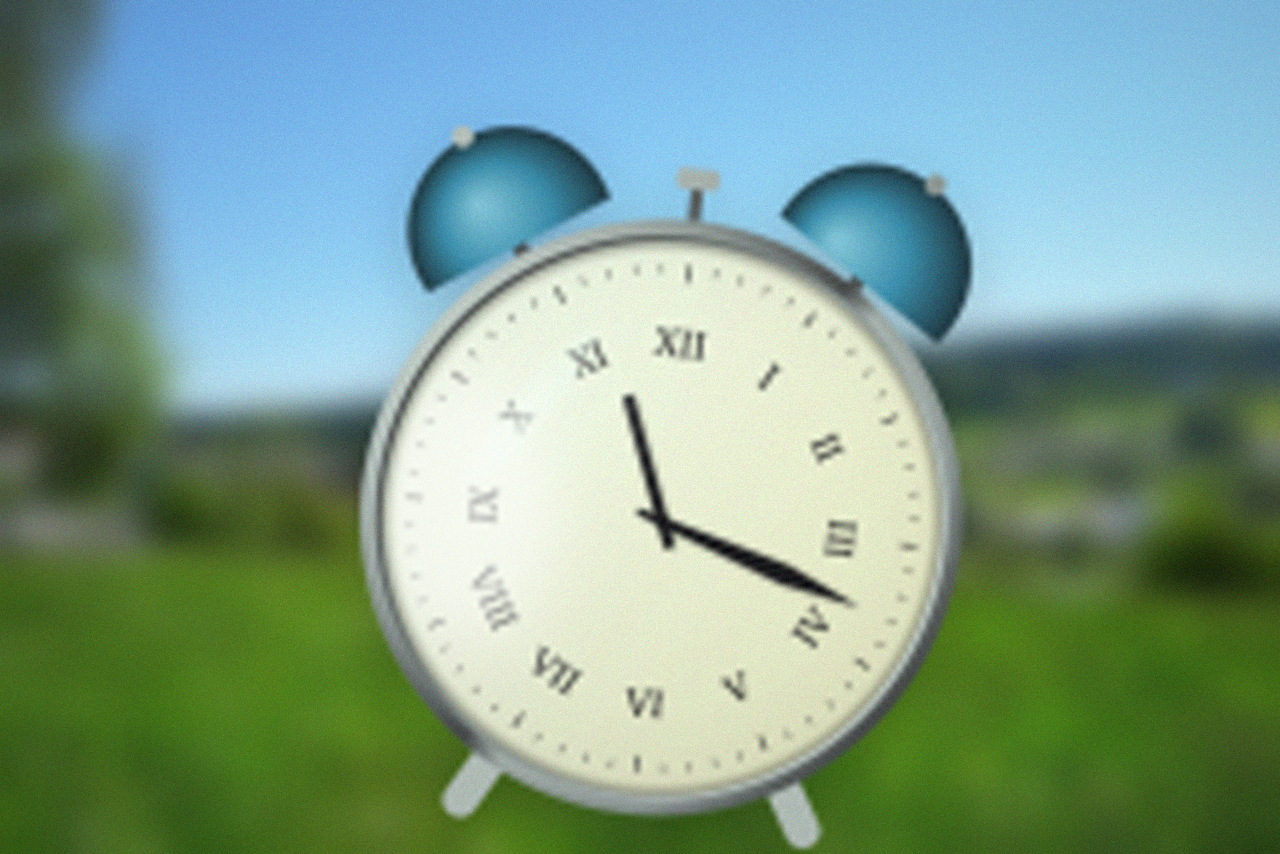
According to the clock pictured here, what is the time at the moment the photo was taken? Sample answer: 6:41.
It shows 11:18
